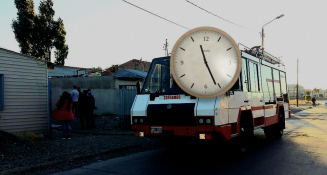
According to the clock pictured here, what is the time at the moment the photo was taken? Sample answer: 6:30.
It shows 11:26
